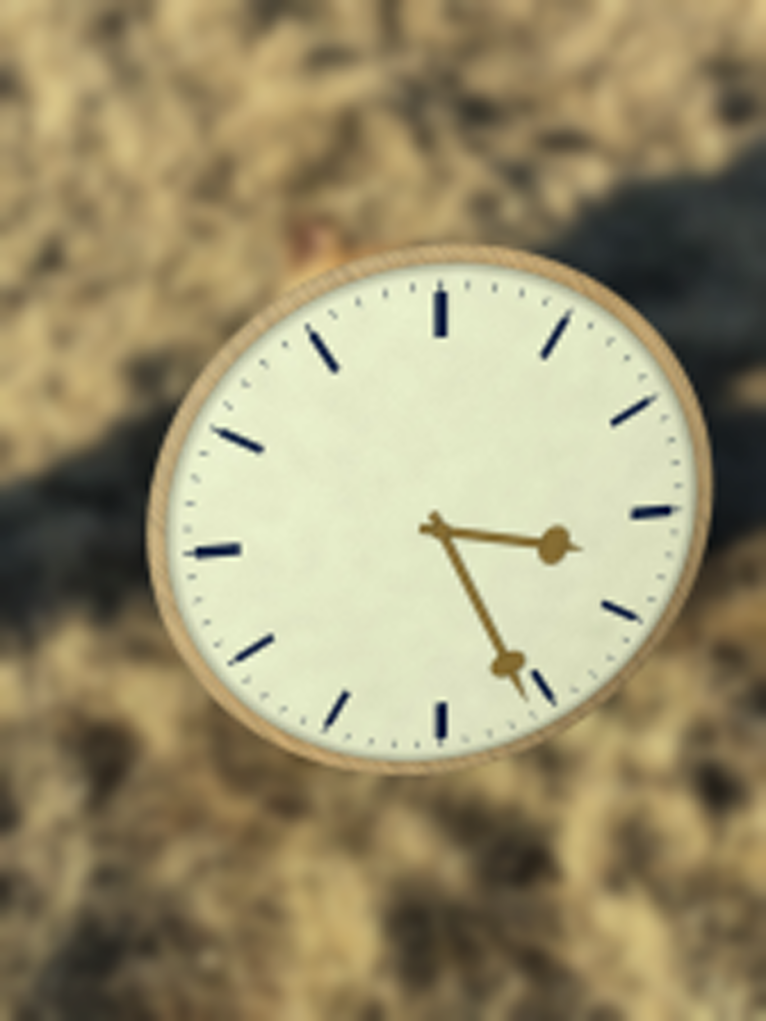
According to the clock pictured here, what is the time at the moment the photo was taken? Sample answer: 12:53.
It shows 3:26
